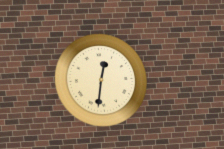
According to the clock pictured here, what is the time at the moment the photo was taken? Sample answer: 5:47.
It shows 12:32
